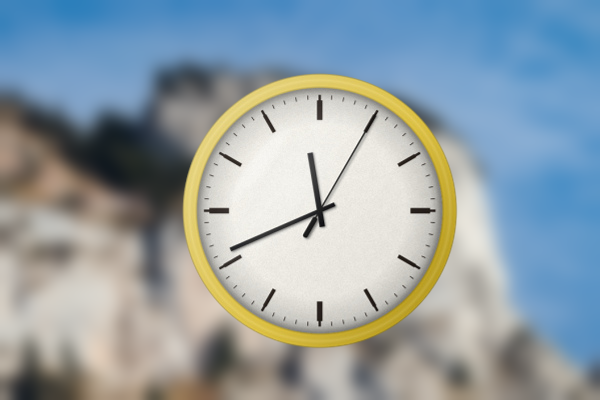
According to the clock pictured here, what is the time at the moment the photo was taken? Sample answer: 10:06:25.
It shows 11:41:05
